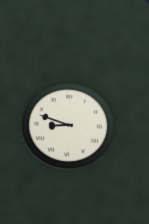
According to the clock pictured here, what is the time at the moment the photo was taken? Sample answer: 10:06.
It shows 8:48
